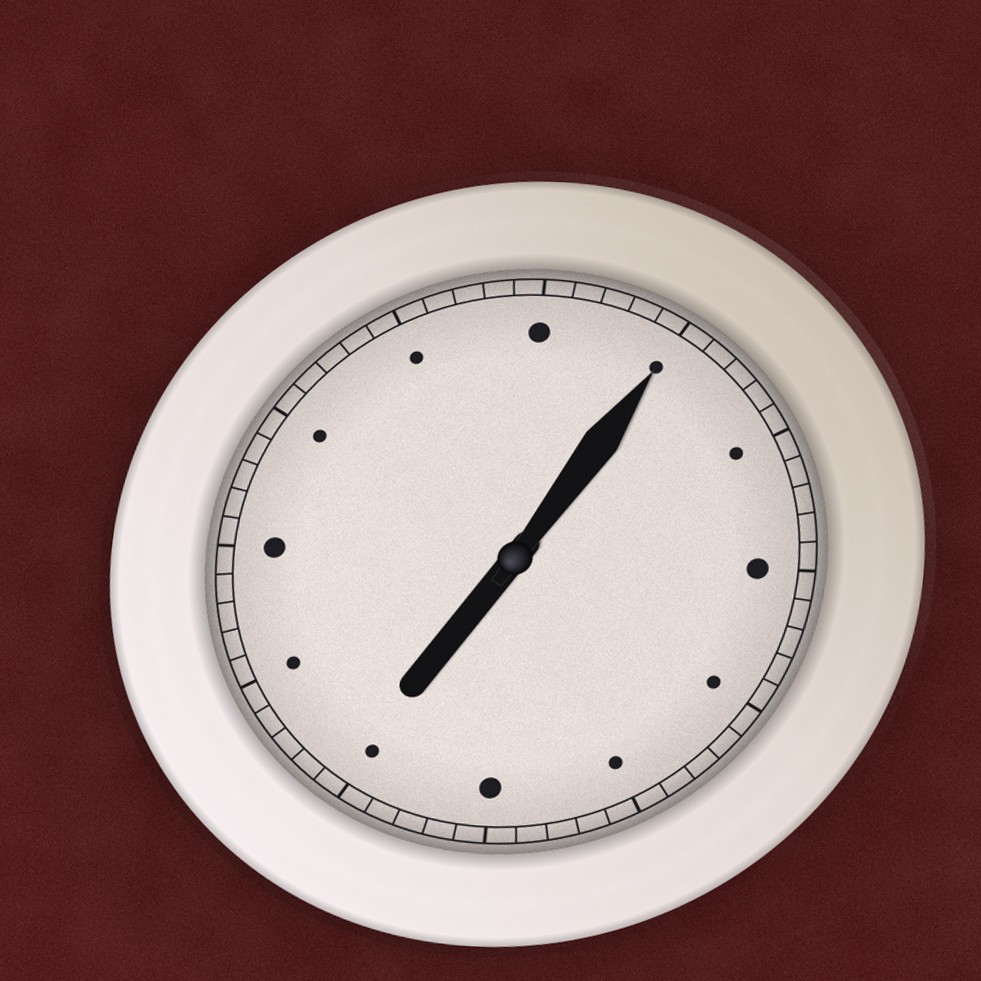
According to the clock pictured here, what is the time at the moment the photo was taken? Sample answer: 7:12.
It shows 7:05
